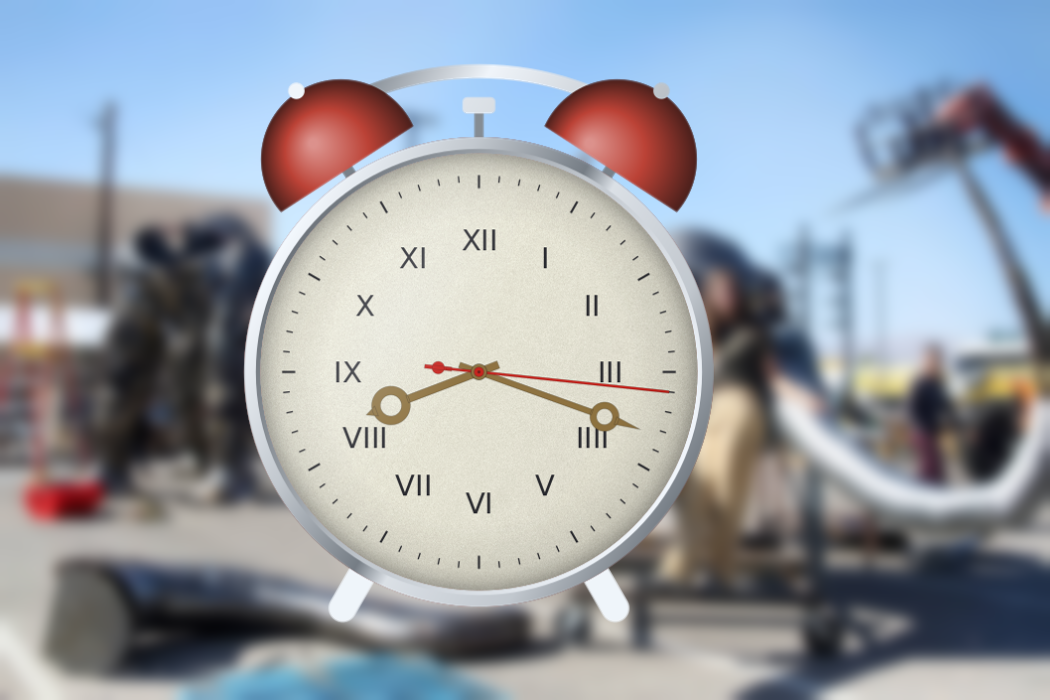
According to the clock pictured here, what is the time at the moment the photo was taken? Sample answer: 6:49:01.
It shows 8:18:16
